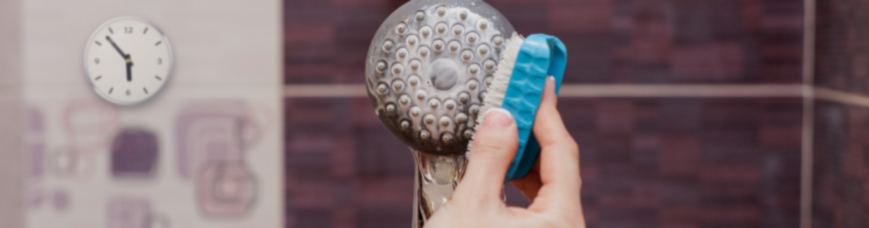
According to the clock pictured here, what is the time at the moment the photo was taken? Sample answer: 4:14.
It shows 5:53
